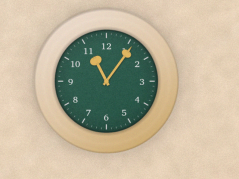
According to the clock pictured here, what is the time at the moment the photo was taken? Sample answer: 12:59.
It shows 11:06
